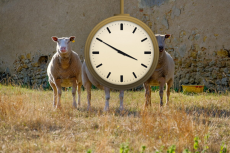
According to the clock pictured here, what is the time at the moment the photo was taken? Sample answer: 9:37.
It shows 3:50
